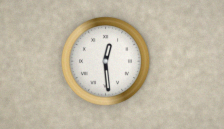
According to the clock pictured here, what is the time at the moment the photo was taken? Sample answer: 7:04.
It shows 12:29
